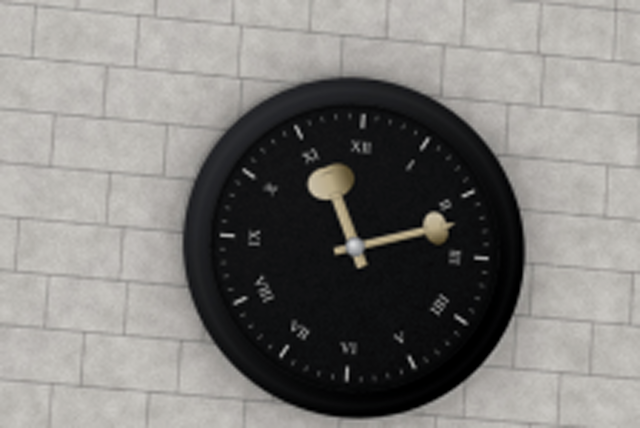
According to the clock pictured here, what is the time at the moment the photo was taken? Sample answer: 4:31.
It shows 11:12
